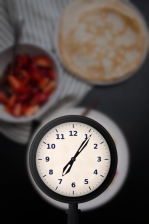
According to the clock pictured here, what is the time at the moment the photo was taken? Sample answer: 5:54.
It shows 7:06
